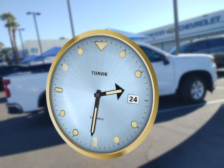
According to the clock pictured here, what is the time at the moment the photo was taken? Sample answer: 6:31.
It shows 2:31
